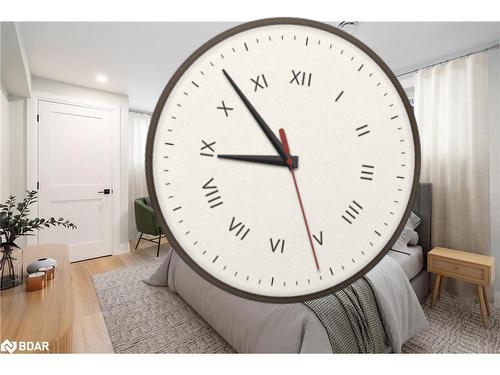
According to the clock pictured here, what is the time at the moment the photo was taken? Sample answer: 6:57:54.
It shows 8:52:26
